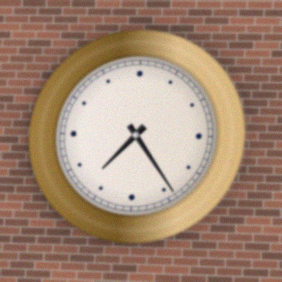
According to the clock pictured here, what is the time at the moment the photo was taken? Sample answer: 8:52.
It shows 7:24
